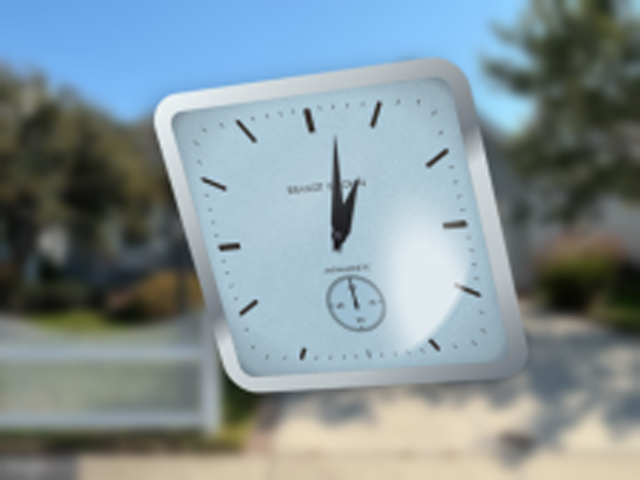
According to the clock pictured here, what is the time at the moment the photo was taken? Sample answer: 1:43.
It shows 1:02
